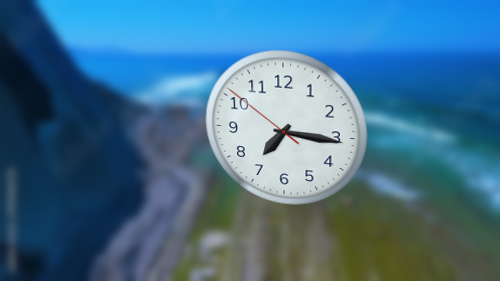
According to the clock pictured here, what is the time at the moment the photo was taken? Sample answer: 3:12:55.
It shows 7:15:51
